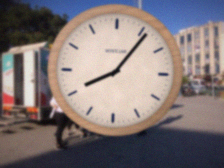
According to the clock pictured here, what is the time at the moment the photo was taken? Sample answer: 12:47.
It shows 8:06
